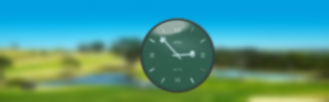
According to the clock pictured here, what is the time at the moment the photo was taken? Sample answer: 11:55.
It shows 2:53
